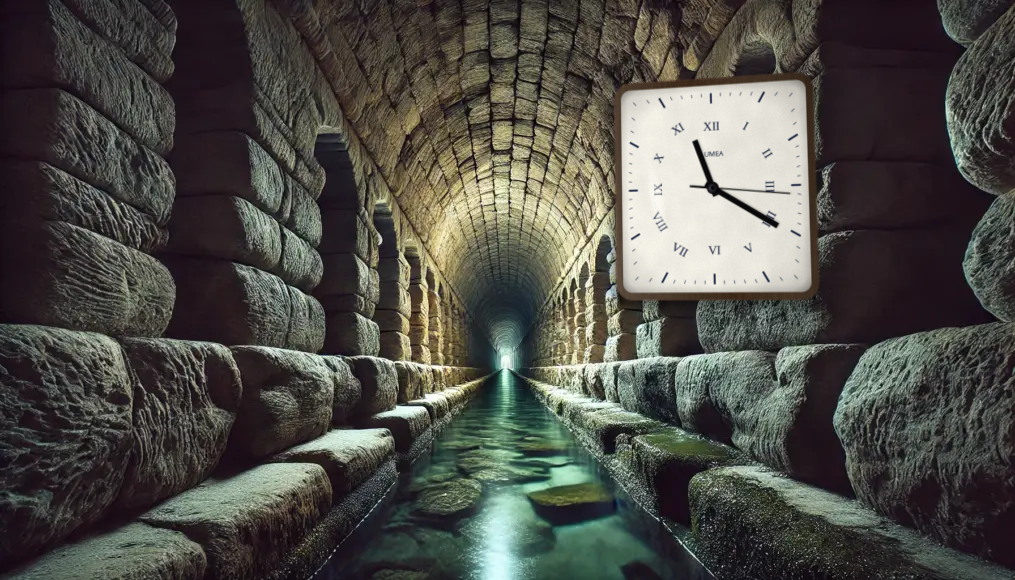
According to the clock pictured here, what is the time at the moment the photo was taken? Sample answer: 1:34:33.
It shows 11:20:16
